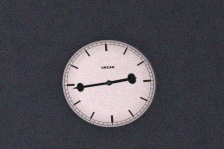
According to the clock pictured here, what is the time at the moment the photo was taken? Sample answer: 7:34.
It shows 2:44
